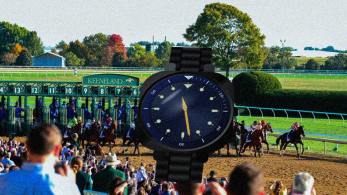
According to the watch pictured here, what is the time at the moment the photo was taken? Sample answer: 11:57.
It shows 11:28
